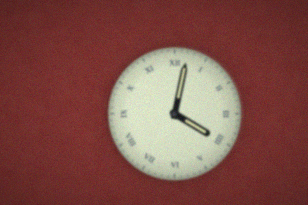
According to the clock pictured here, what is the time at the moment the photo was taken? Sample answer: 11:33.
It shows 4:02
